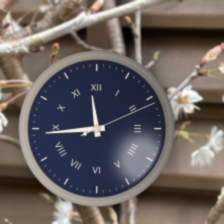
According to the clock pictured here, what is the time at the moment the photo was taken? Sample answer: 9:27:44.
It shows 11:44:11
